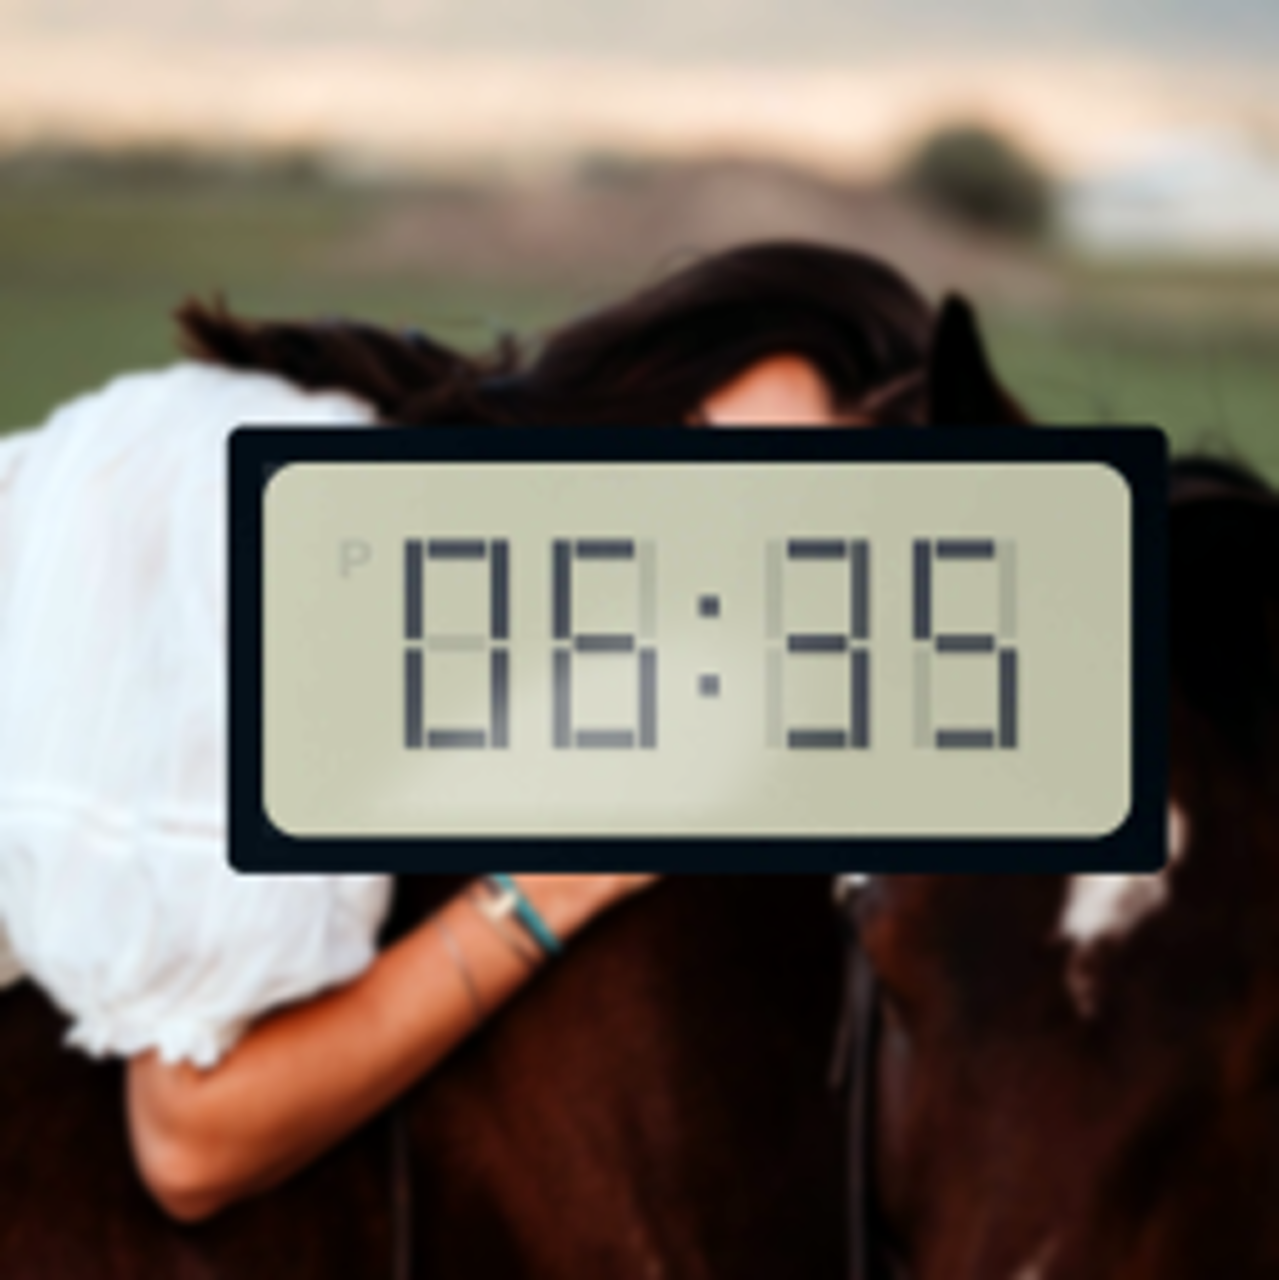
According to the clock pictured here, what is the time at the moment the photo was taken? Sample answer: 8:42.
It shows 6:35
